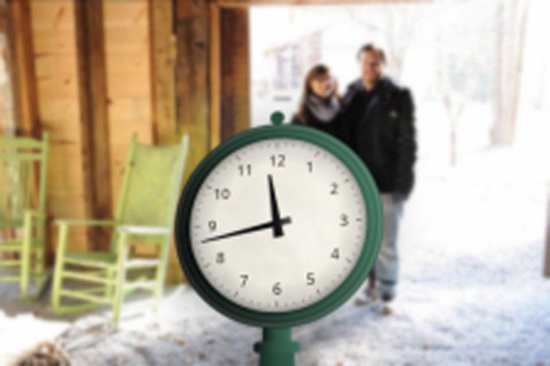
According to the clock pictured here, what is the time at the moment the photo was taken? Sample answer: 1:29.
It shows 11:43
